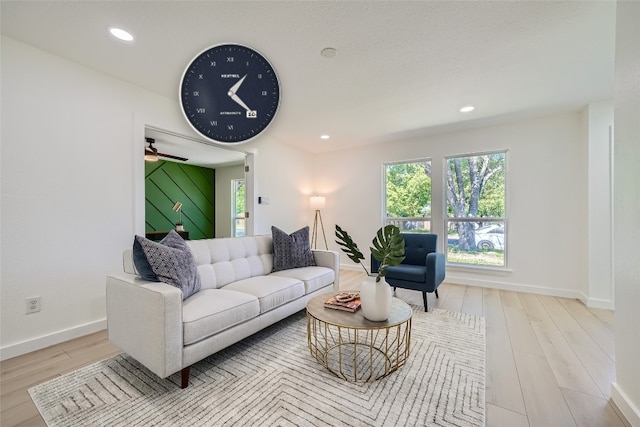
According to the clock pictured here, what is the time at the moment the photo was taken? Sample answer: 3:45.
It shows 1:22
